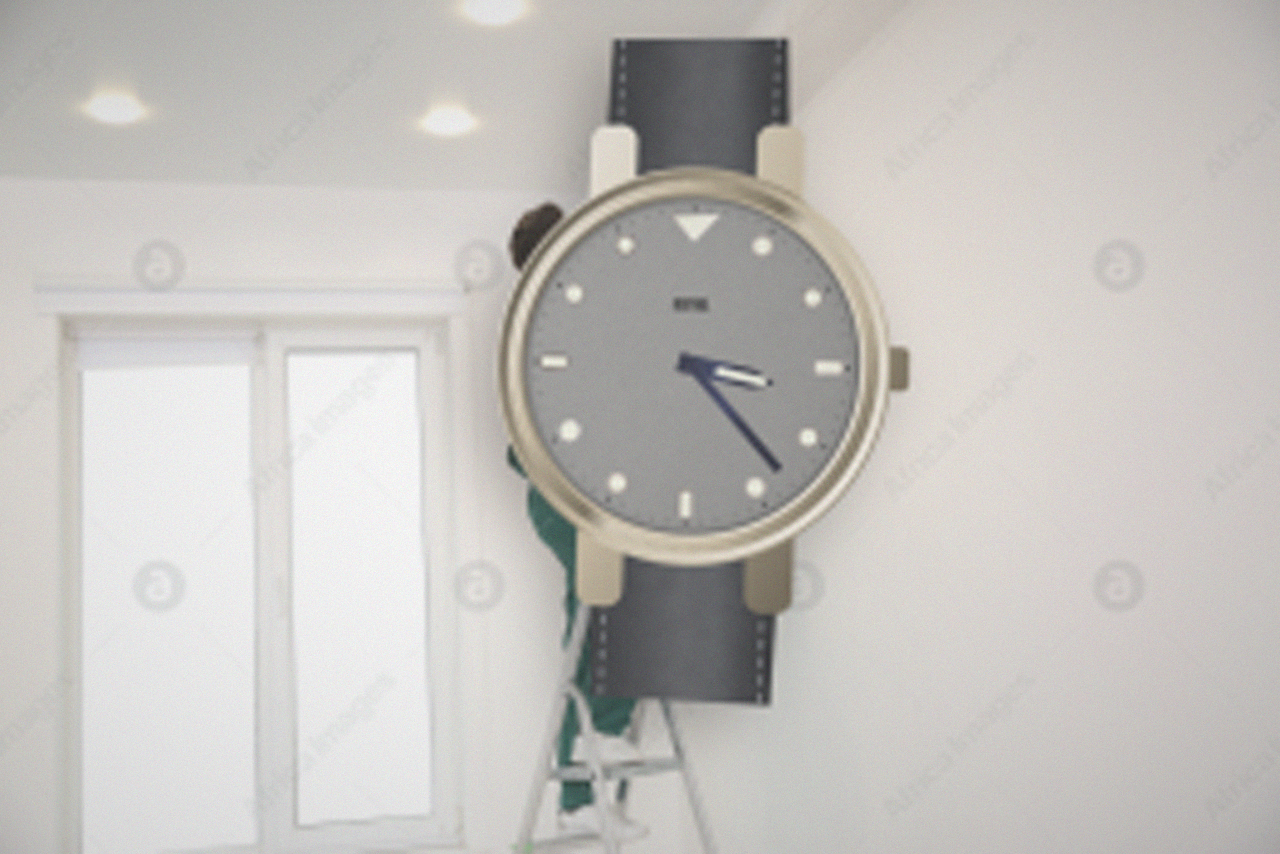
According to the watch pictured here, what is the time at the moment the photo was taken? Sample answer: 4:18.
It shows 3:23
